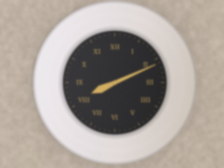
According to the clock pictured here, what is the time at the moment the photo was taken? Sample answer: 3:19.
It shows 8:11
